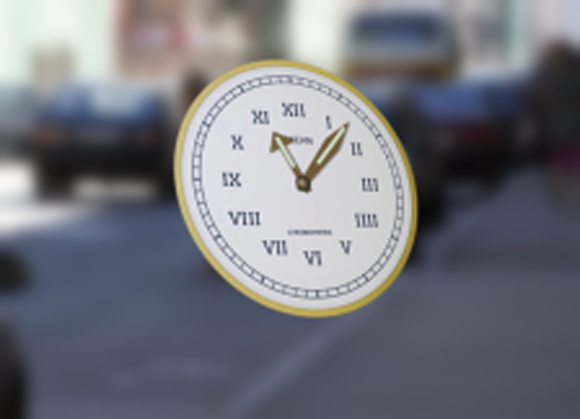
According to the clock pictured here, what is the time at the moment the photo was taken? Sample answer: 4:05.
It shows 11:07
